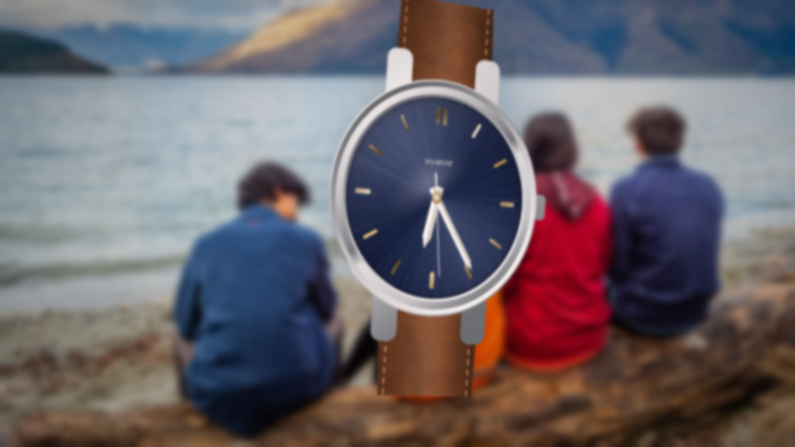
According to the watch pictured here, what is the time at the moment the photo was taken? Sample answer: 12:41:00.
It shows 6:24:29
